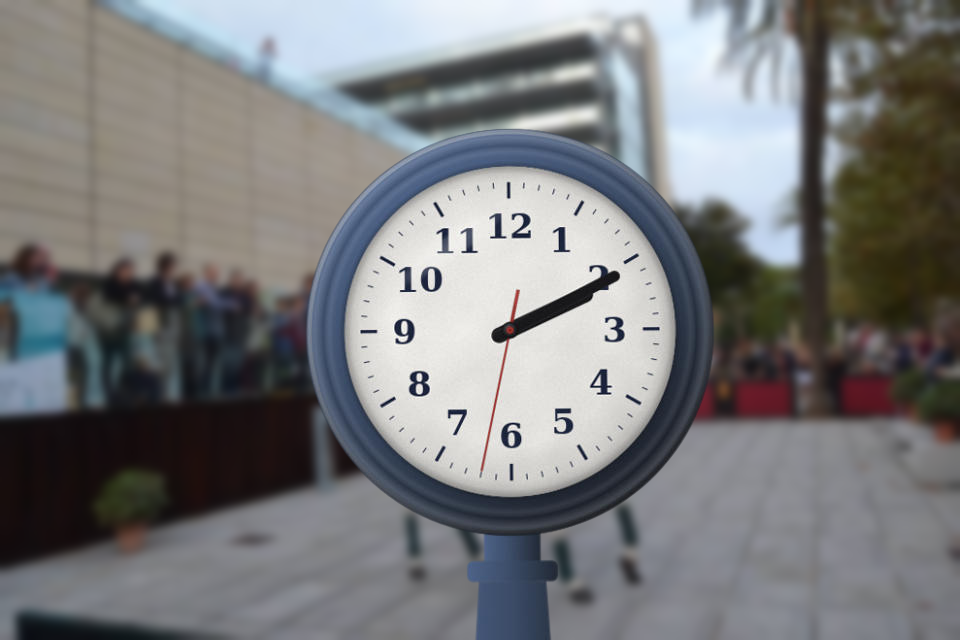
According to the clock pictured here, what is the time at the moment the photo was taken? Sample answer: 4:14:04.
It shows 2:10:32
